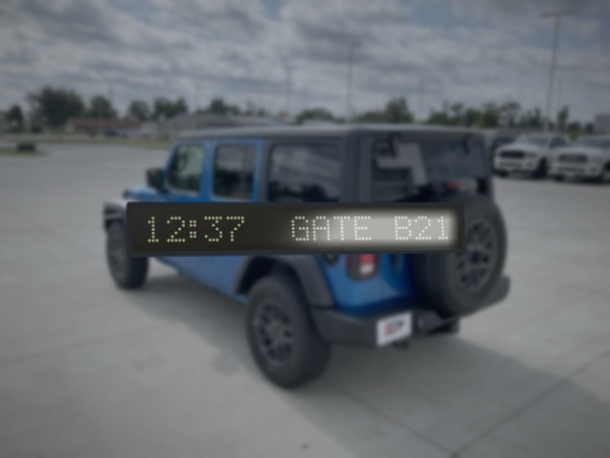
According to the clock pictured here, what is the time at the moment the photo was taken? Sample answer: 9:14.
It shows 12:37
